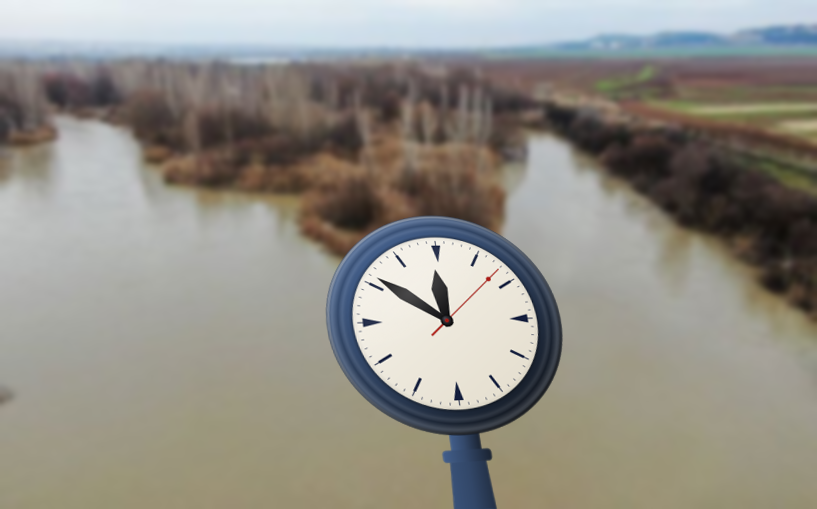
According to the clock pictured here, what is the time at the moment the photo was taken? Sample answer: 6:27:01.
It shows 11:51:08
